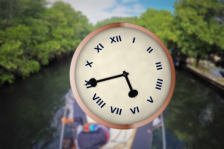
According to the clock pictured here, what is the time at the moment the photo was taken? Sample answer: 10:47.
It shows 5:45
